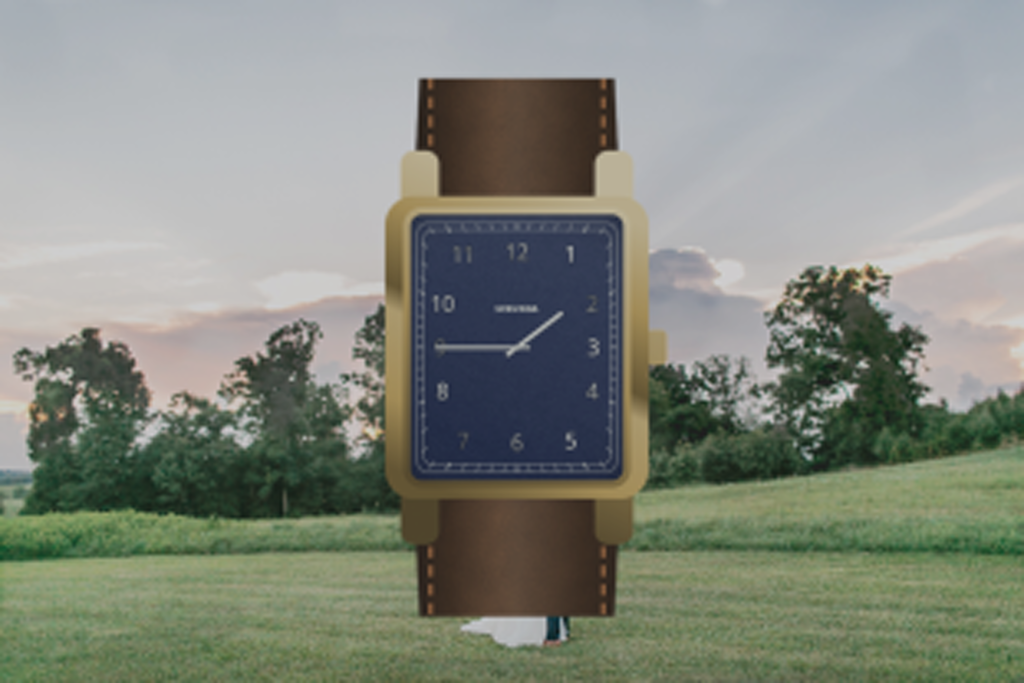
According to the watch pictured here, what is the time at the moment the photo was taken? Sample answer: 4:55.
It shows 1:45
